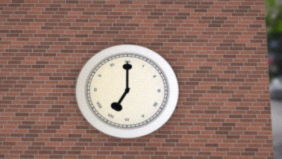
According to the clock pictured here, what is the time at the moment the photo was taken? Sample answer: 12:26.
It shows 7:00
